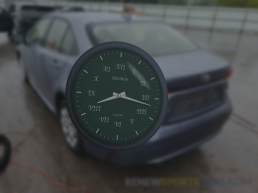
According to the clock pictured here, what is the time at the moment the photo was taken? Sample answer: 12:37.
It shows 8:17
